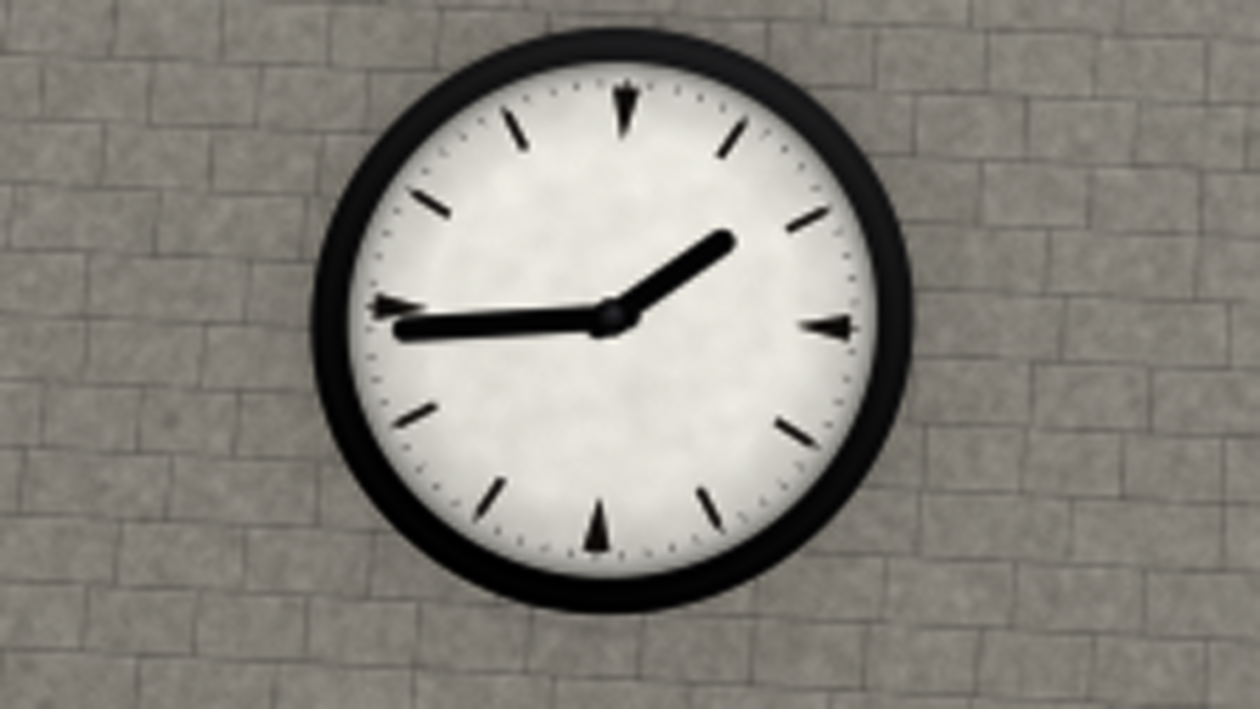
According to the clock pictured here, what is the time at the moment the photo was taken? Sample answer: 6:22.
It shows 1:44
